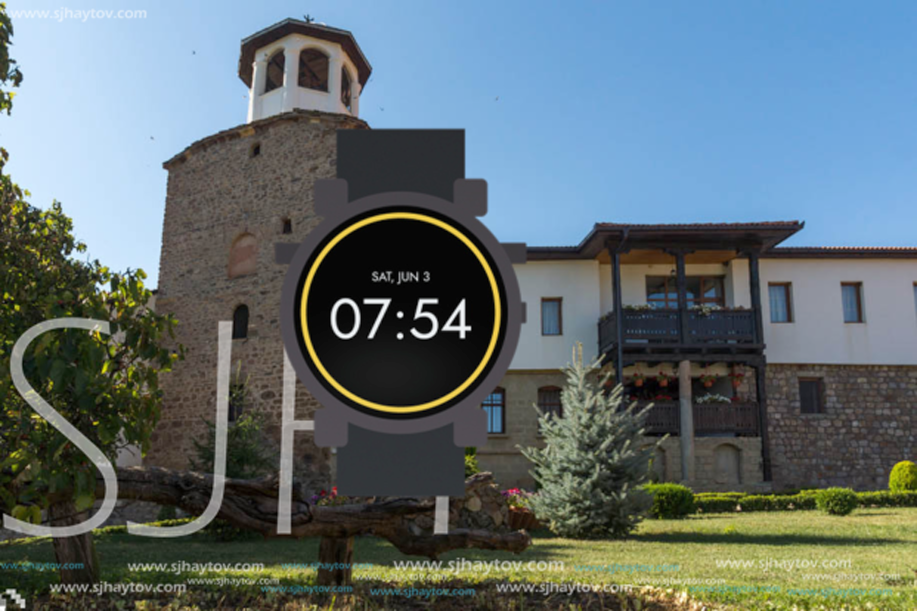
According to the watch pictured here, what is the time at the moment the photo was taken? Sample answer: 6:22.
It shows 7:54
